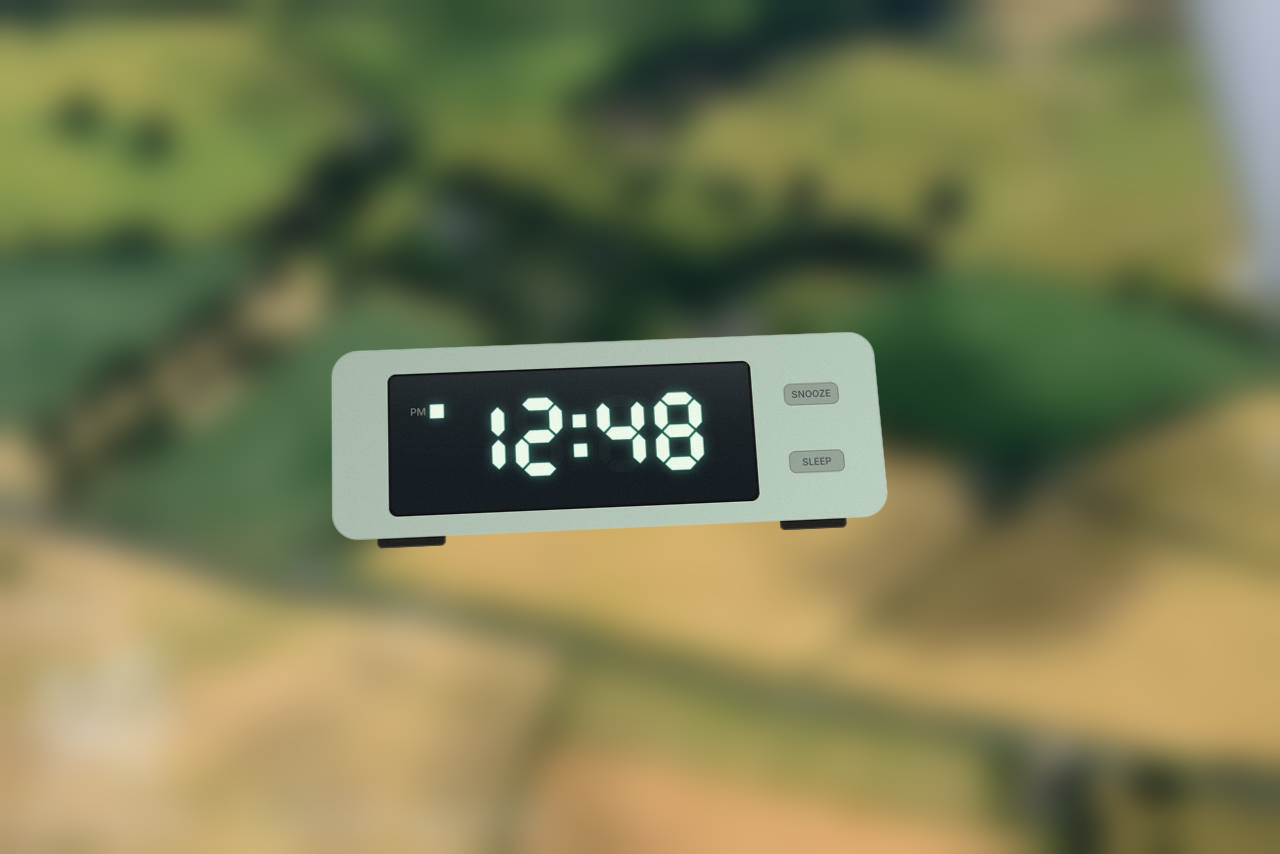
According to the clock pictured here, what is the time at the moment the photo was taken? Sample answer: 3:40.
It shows 12:48
